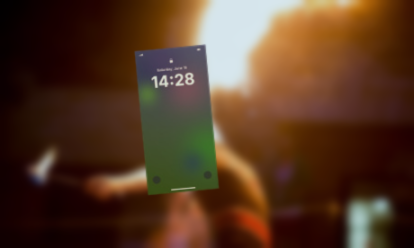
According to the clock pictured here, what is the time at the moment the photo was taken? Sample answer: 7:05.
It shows 14:28
